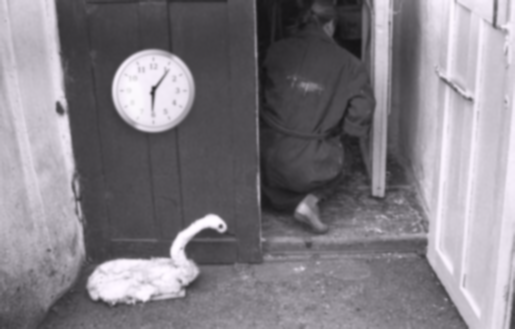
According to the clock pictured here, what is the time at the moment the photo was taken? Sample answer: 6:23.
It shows 6:06
